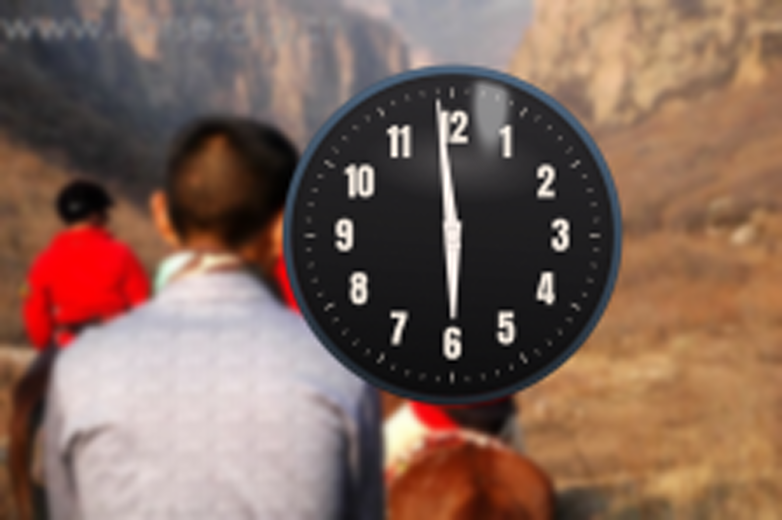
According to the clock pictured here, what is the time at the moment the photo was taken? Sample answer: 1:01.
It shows 5:59
